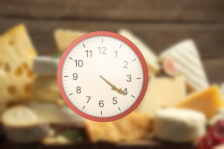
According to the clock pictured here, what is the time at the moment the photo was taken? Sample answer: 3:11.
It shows 4:21
